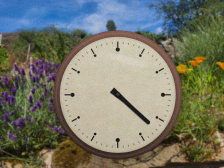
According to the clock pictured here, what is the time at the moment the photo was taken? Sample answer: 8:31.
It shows 4:22
